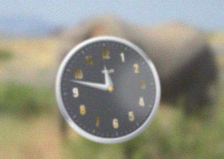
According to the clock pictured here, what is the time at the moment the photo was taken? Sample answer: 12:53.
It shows 11:48
